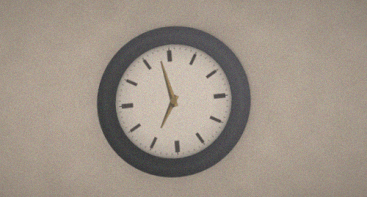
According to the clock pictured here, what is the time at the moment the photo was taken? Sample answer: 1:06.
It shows 6:58
